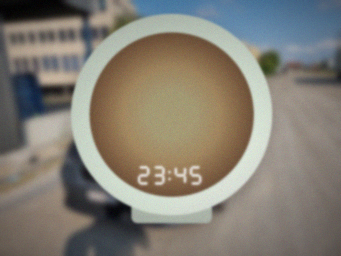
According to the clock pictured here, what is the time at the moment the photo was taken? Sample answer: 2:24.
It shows 23:45
